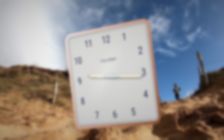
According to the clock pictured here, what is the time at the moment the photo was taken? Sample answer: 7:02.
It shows 9:16
